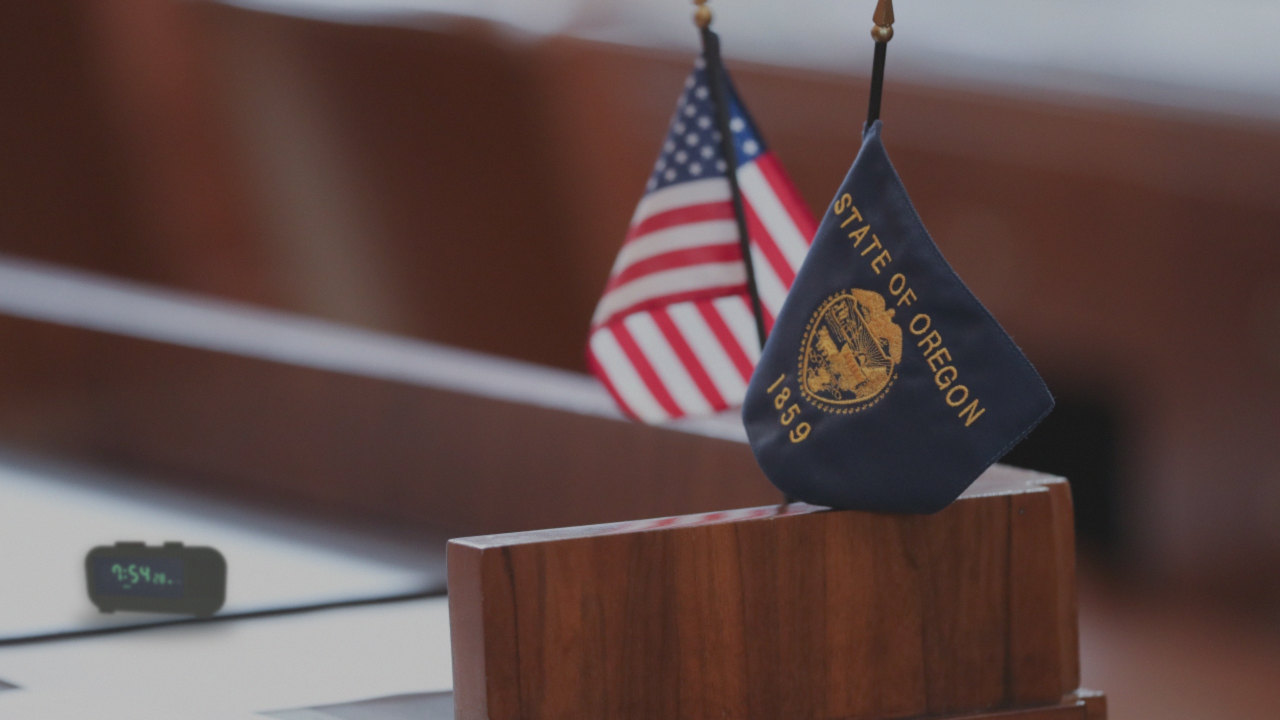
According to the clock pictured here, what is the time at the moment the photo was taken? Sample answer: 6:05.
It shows 7:54
